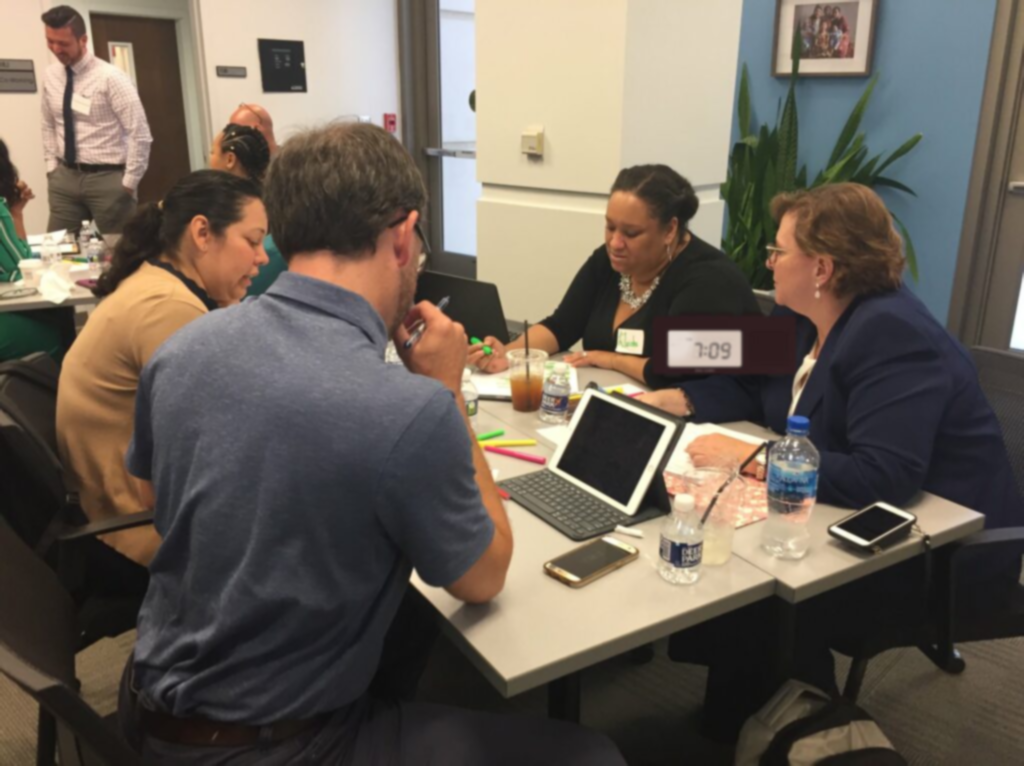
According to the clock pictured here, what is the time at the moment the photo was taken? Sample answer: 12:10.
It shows 7:09
